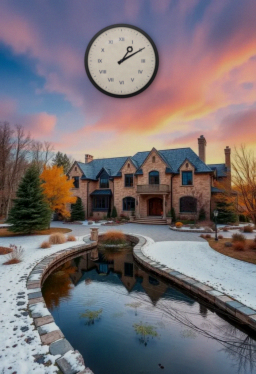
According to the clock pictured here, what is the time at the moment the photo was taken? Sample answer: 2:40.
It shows 1:10
